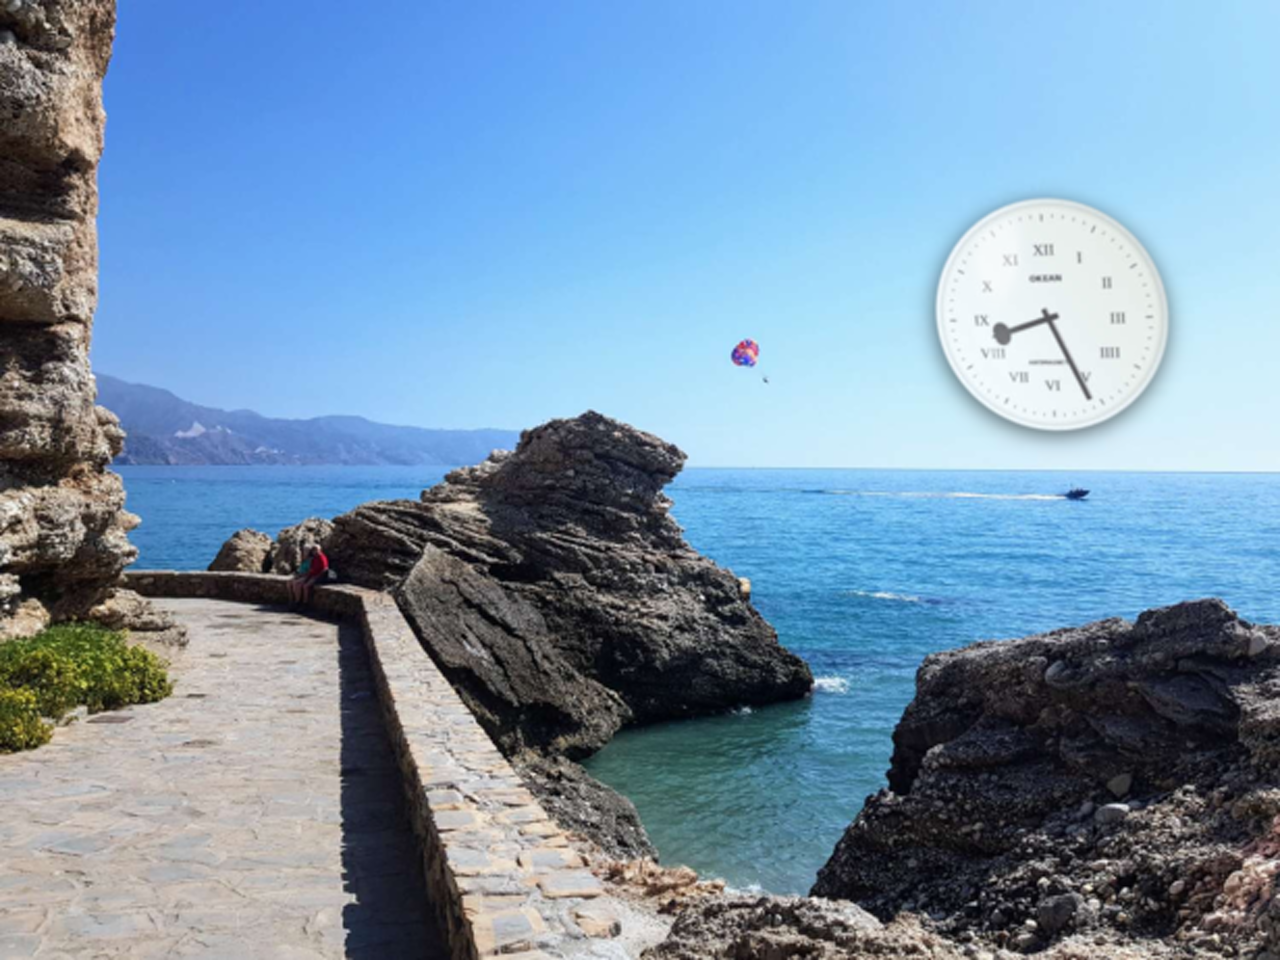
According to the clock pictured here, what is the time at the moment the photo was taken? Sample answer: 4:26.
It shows 8:26
